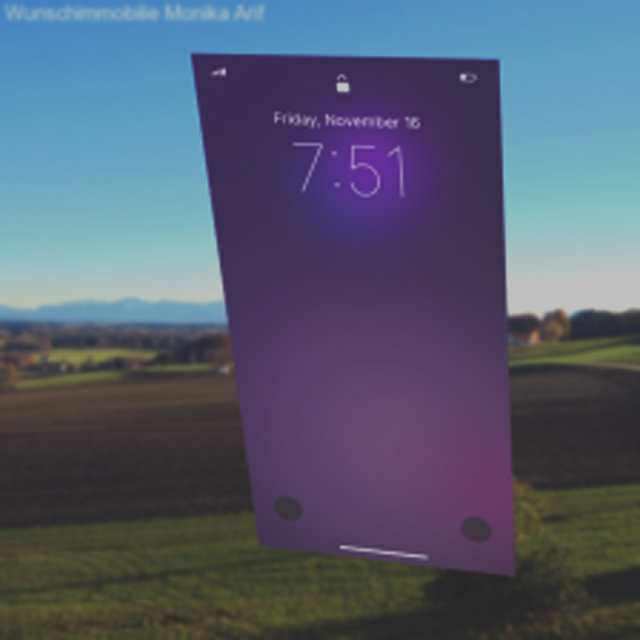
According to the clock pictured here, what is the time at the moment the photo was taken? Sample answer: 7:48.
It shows 7:51
